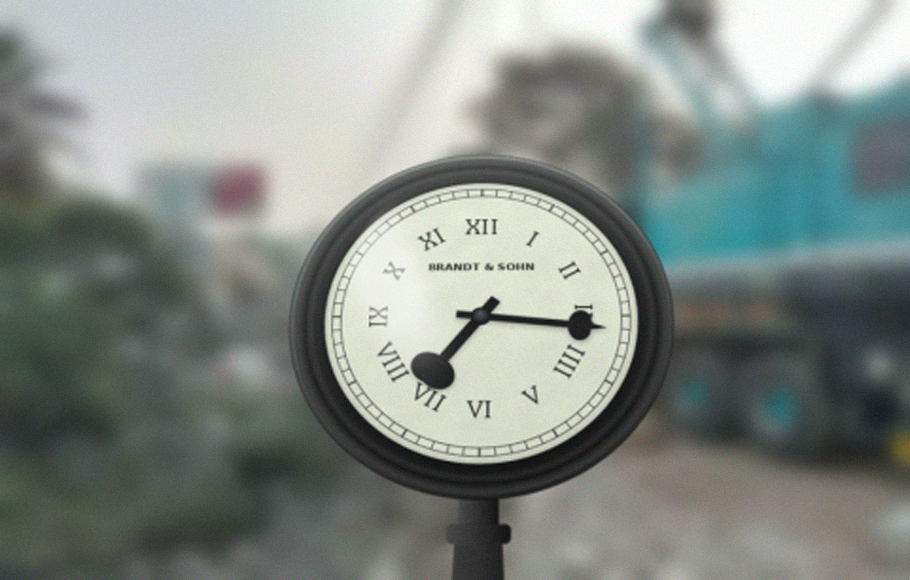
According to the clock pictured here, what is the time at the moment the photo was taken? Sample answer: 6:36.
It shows 7:16
